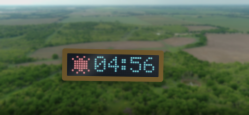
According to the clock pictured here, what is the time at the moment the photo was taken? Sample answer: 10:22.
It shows 4:56
